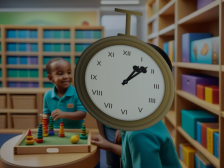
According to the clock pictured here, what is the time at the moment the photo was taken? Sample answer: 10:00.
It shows 1:08
